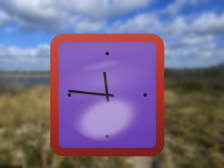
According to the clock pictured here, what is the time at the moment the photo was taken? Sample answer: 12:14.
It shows 11:46
